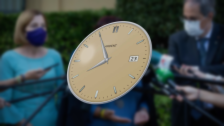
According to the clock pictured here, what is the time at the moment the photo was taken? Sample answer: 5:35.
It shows 7:55
